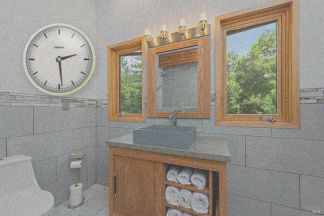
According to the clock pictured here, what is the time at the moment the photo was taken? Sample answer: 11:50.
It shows 2:29
